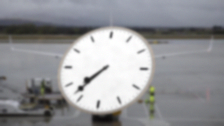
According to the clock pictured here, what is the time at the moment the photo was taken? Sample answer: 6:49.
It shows 7:37
